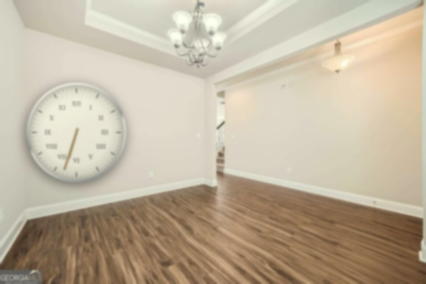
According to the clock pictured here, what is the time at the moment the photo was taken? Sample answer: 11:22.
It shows 6:33
